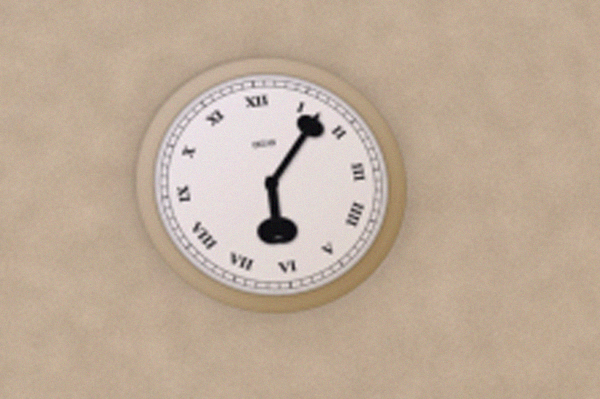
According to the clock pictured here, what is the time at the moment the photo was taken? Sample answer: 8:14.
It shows 6:07
